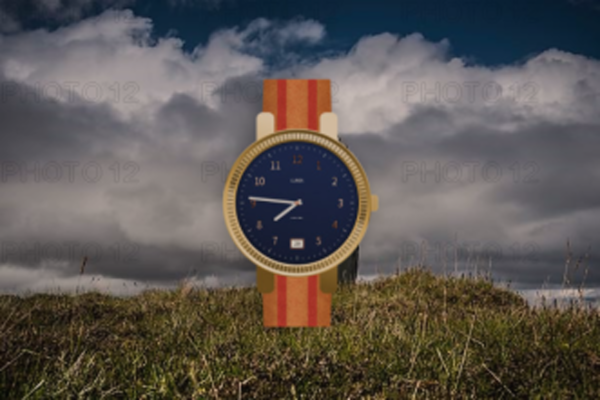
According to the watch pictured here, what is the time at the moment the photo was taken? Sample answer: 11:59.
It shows 7:46
